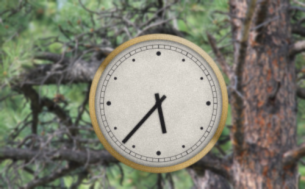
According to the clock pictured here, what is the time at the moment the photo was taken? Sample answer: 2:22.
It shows 5:37
